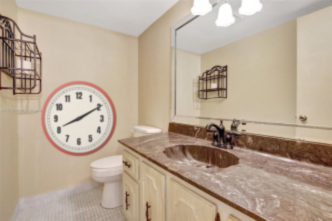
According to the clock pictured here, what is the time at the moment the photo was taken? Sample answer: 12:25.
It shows 8:10
